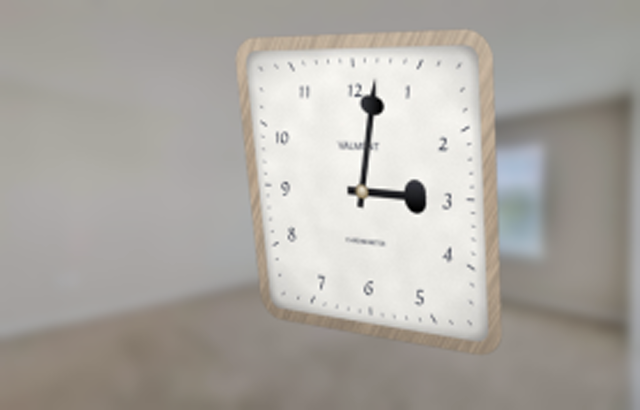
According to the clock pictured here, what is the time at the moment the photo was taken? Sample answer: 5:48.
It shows 3:02
